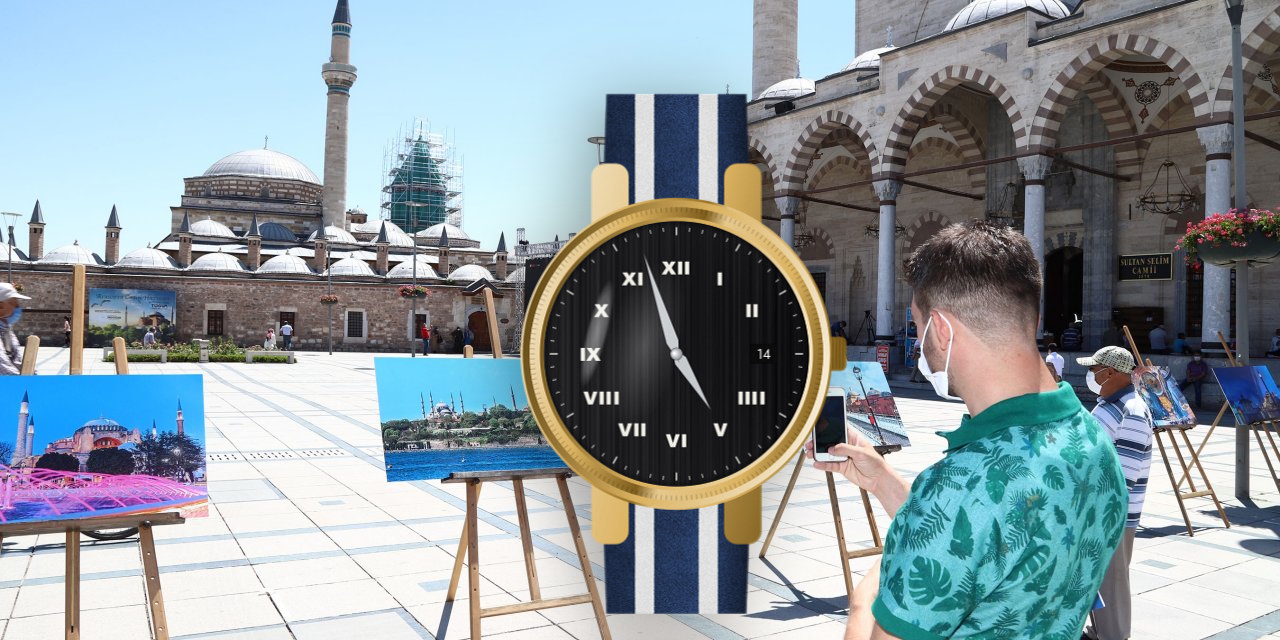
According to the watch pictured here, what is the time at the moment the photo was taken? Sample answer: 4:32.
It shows 4:57
